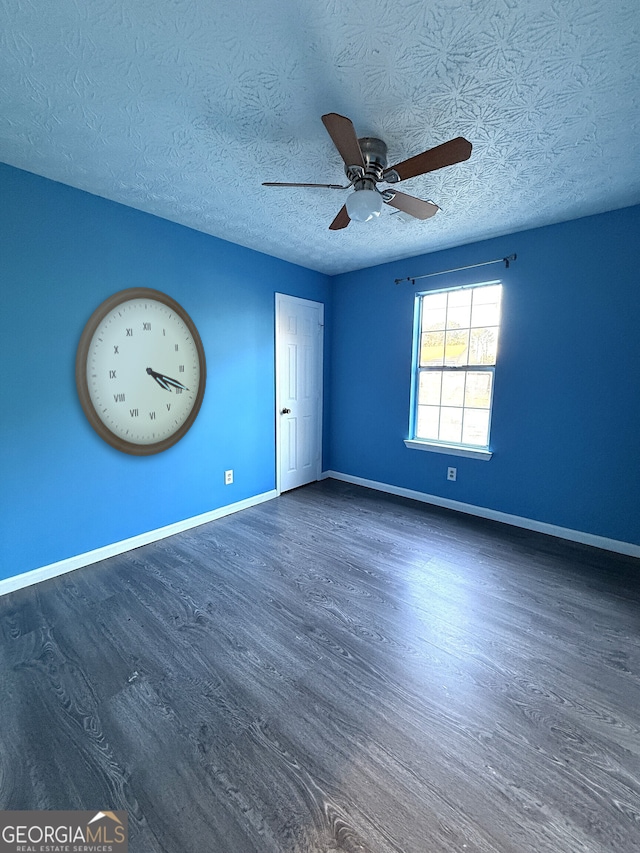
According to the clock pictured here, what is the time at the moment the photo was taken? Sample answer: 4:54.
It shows 4:19
